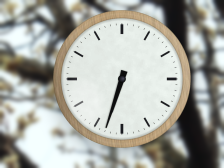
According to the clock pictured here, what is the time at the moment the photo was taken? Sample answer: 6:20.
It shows 6:33
